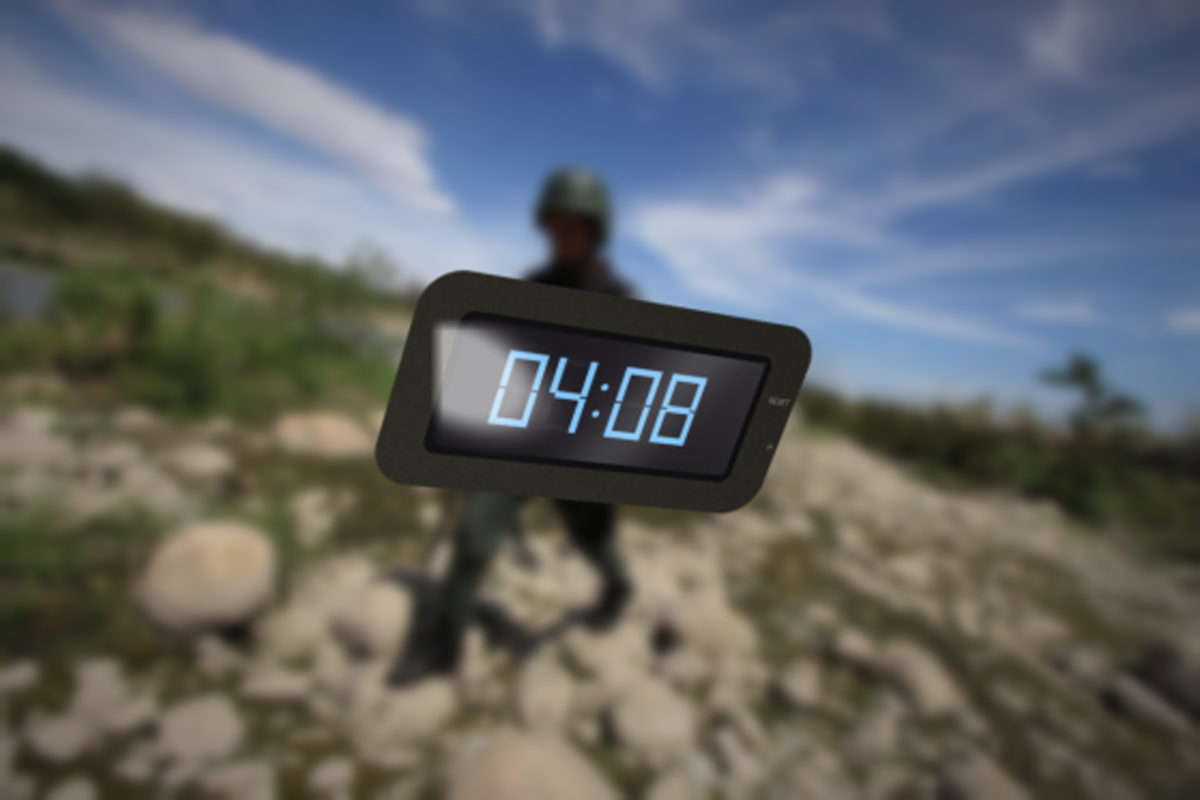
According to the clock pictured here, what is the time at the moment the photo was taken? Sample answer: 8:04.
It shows 4:08
